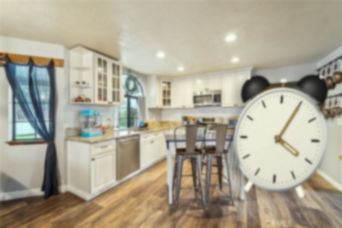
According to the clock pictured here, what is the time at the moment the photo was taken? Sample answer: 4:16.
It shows 4:05
